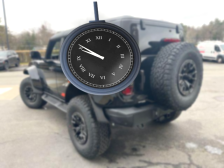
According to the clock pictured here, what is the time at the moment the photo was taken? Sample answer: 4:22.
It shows 9:51
